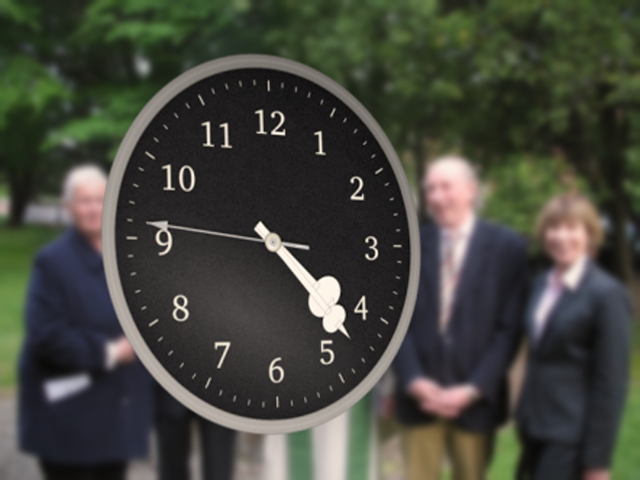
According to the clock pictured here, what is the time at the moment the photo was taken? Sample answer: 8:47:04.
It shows 4:22:46
